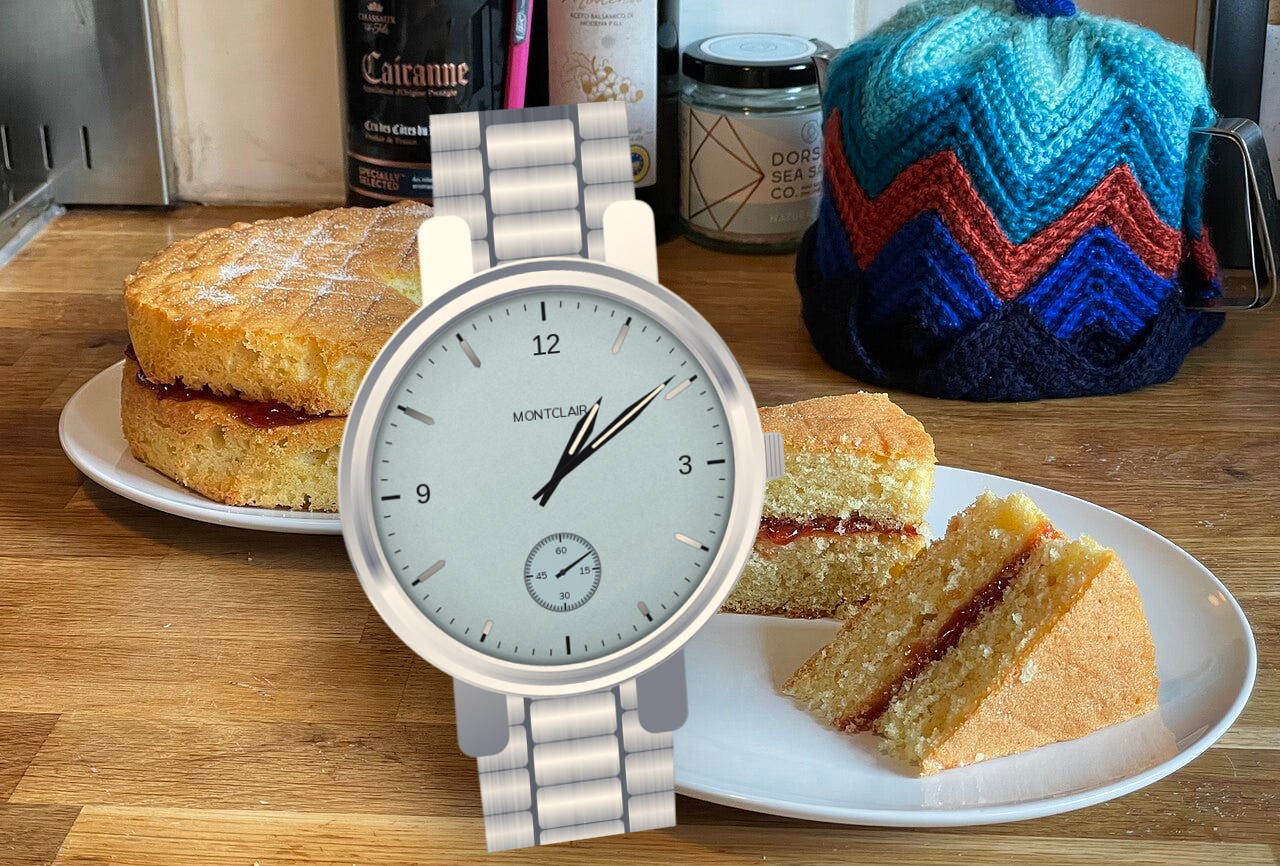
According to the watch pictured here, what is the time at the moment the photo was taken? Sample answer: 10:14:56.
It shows 1:09:10
